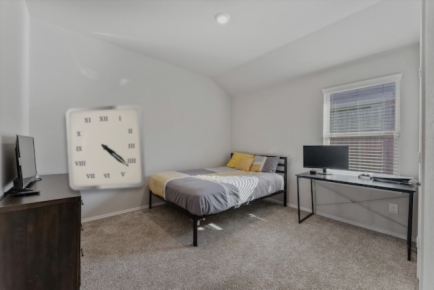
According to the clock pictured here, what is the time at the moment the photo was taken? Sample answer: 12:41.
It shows 4:22
